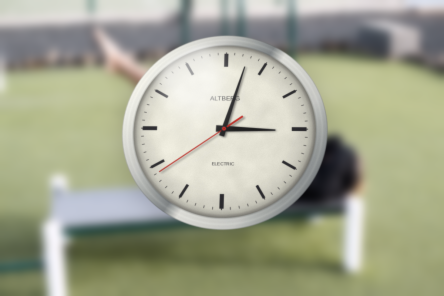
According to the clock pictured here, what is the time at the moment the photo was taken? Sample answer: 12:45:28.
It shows 3:02:39
